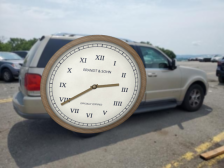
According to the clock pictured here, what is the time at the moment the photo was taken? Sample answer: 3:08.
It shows 2:39
